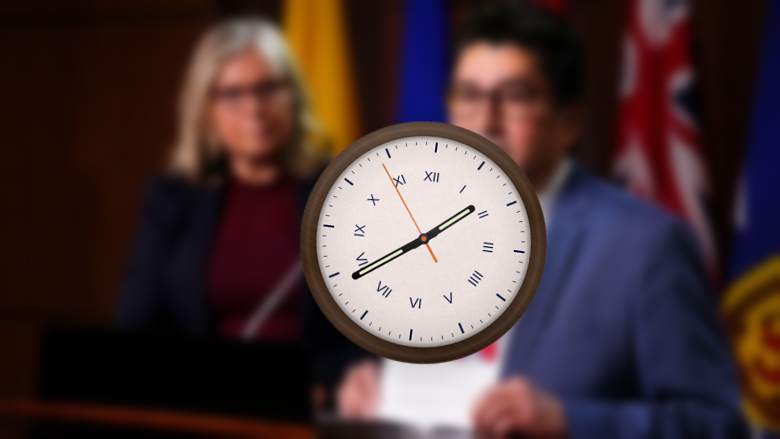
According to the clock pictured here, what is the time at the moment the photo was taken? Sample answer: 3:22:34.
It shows 1:38:54
